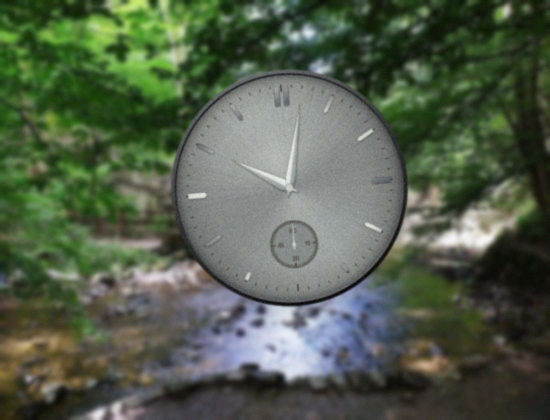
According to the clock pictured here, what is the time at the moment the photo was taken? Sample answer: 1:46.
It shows 10:02
